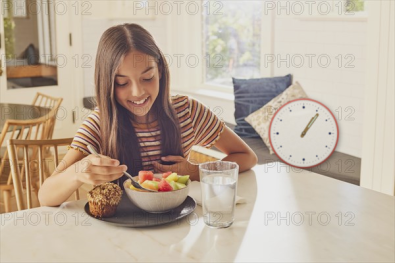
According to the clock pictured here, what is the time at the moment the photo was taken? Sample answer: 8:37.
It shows 1:06
